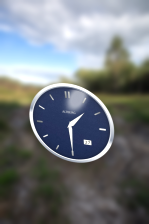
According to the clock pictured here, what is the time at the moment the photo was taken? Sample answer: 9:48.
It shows 1:30
